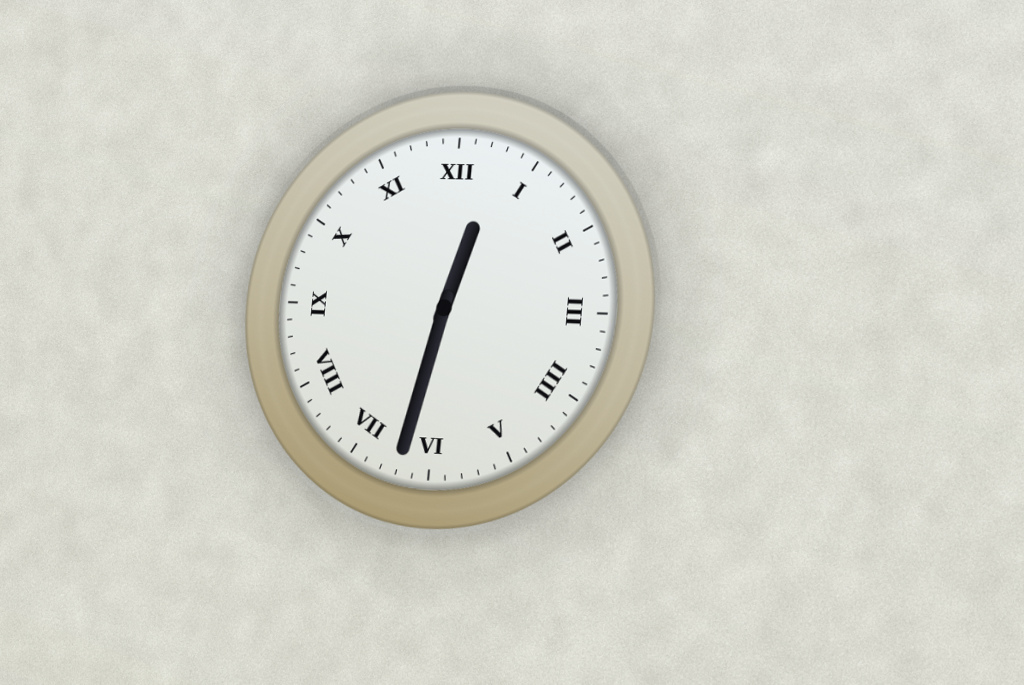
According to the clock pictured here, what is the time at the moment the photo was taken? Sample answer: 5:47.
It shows 12:32
